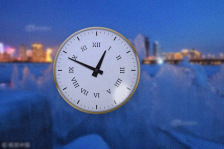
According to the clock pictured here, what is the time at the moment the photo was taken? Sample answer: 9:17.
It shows 12:49
